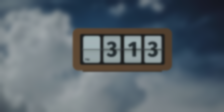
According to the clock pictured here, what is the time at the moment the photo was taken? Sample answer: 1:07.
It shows 3:13
